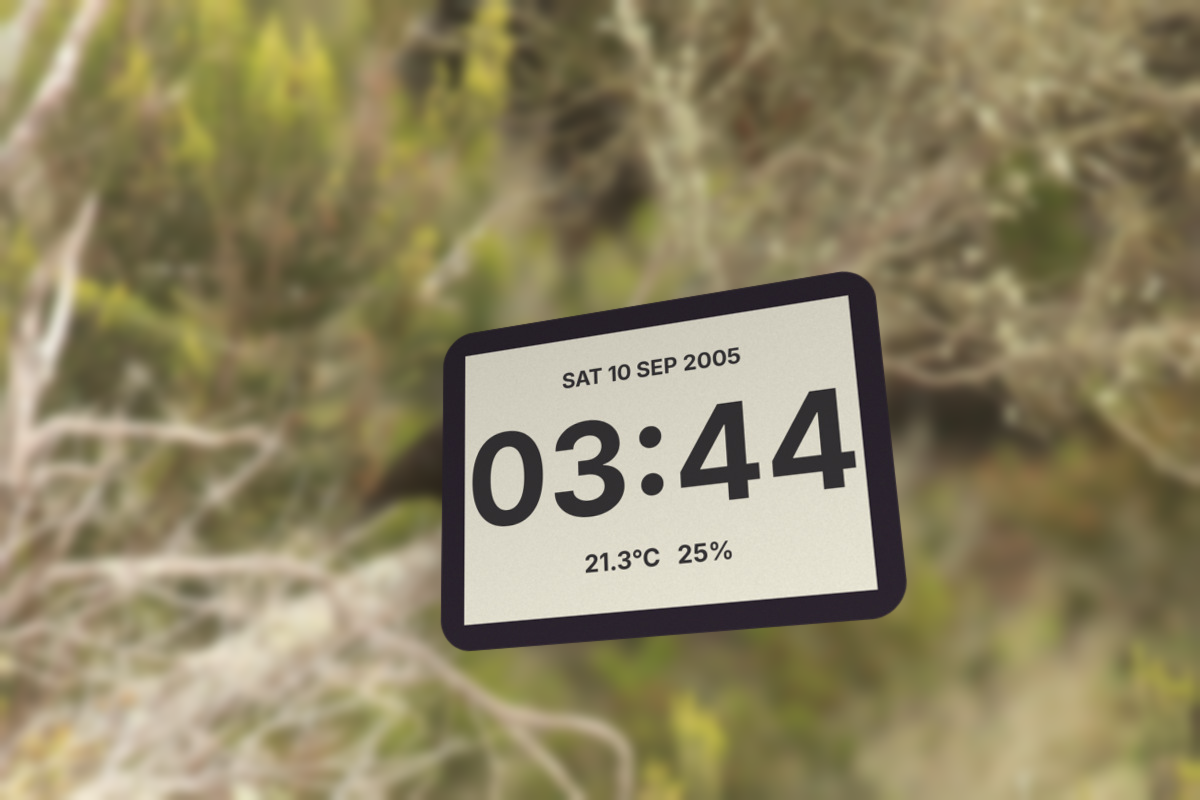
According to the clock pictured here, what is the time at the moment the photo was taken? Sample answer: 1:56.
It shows 3:44
